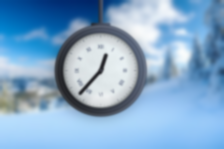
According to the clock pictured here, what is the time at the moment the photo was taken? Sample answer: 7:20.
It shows 12:37
